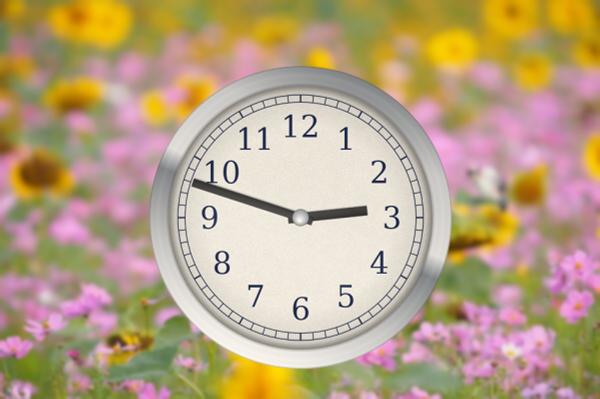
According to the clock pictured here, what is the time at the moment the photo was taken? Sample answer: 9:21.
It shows 2:48
